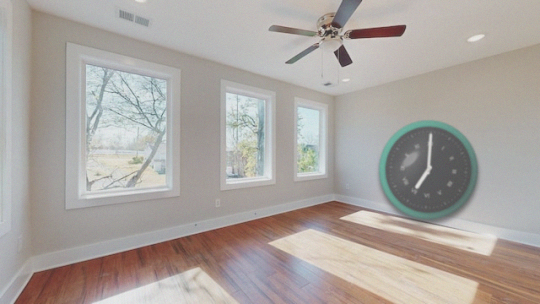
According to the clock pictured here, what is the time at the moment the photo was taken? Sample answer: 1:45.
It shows 7:00
